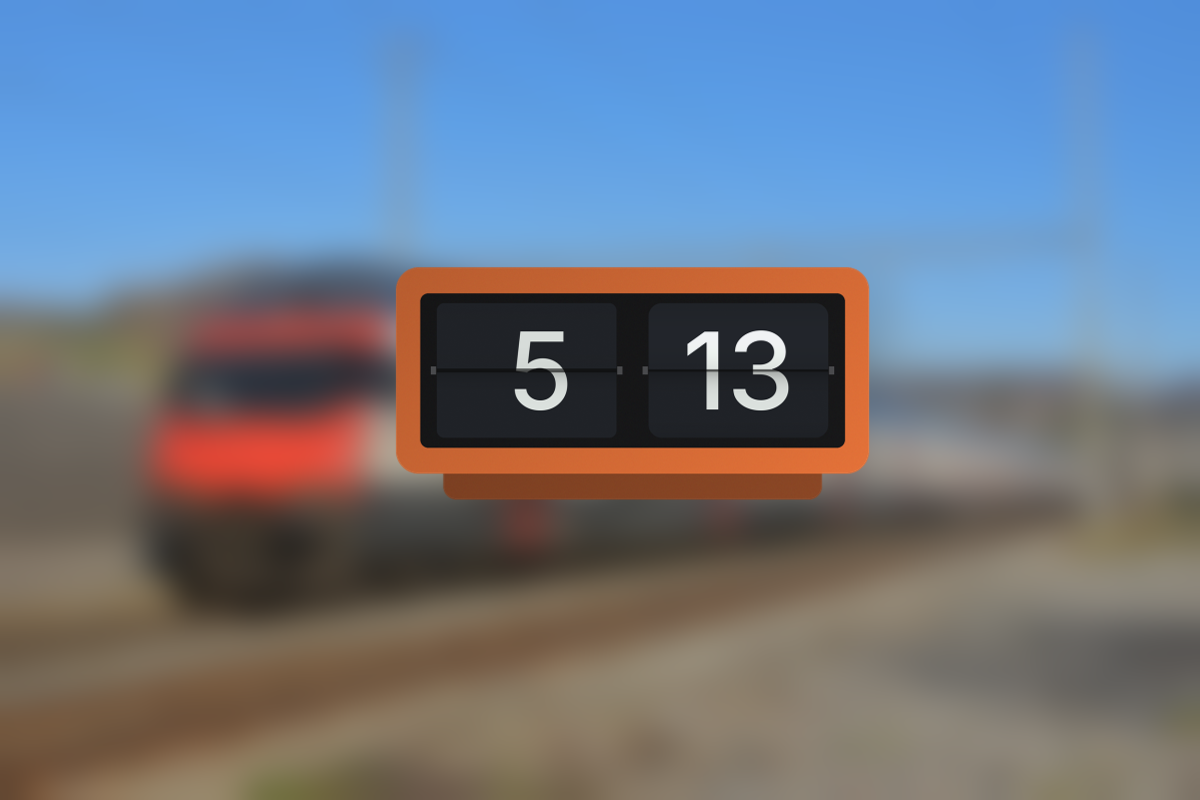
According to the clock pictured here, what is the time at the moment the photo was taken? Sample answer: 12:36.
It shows 5:13
